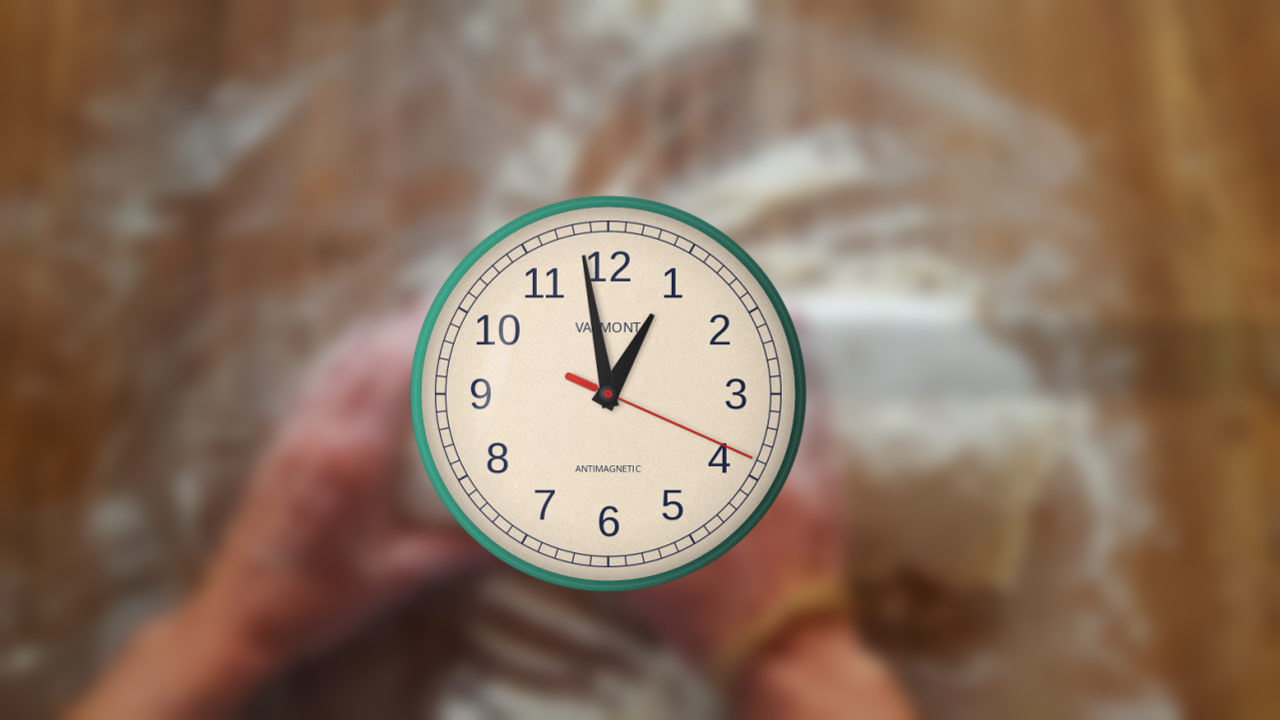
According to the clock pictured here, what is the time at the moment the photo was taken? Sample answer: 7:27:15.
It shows 12:58:19
